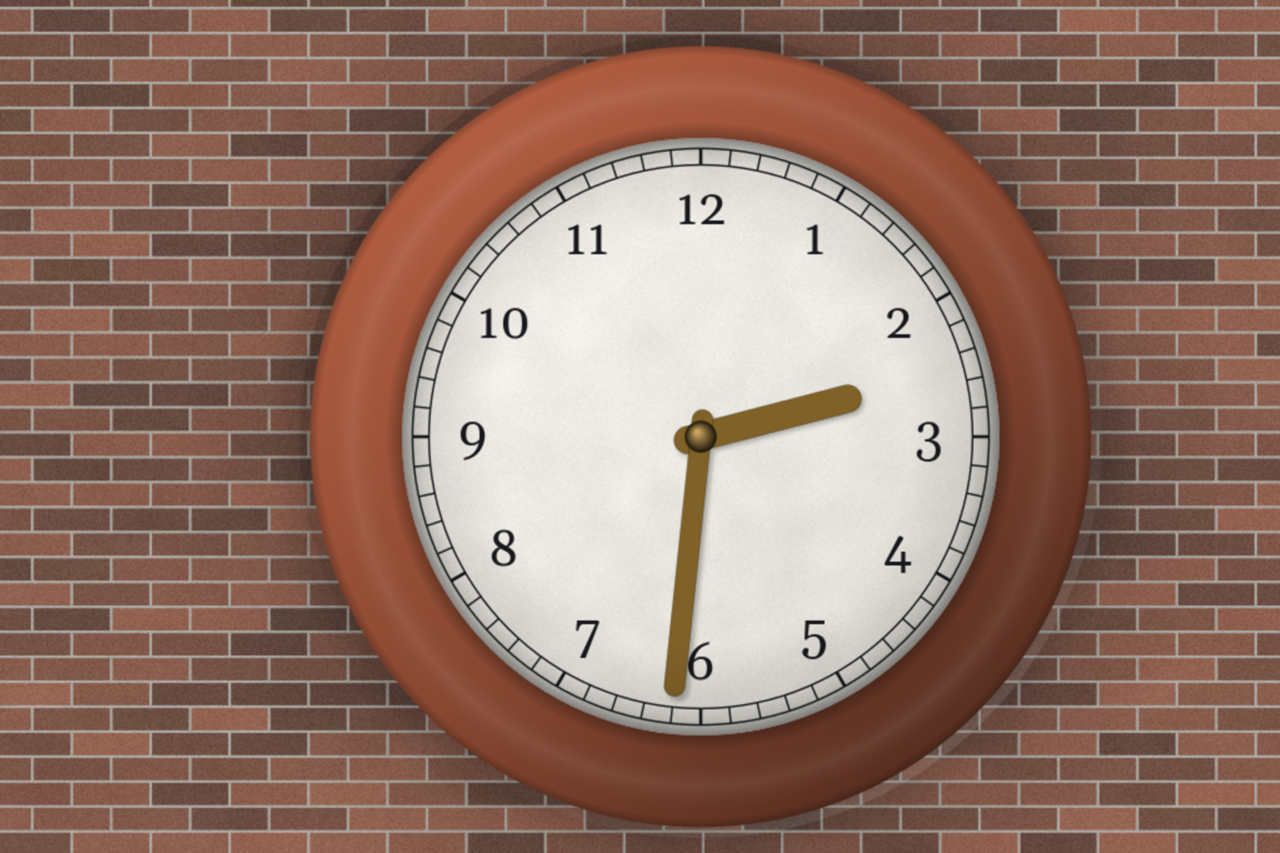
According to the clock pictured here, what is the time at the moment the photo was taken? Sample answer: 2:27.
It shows 2:31
